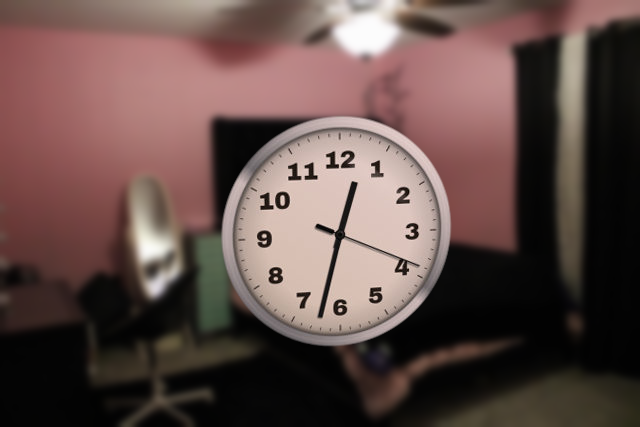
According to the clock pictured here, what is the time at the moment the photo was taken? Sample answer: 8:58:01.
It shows 12:32:19
